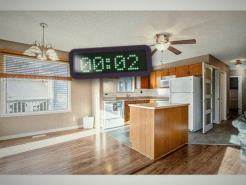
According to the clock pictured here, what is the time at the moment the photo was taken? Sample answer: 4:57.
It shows 0:02
